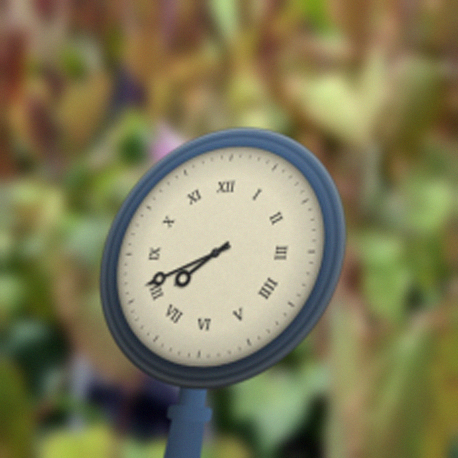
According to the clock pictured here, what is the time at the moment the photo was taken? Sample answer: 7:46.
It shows 7:41
